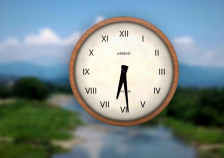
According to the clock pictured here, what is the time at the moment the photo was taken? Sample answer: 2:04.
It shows 6:29
